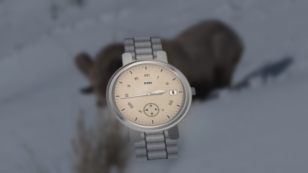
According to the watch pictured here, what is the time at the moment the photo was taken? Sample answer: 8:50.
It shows 2:44
